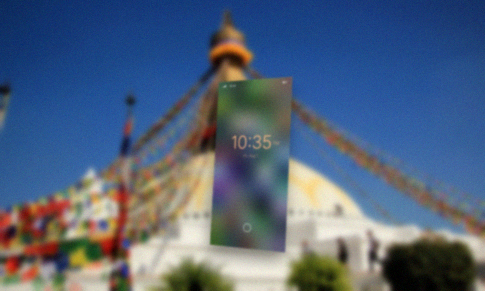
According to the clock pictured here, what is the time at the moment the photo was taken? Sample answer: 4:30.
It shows 10:35
